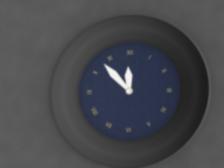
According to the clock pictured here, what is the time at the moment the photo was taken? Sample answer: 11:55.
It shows 11:53
